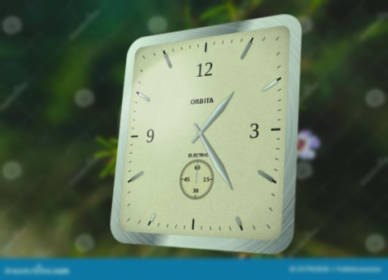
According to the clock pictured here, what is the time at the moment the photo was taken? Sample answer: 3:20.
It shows 1:24
